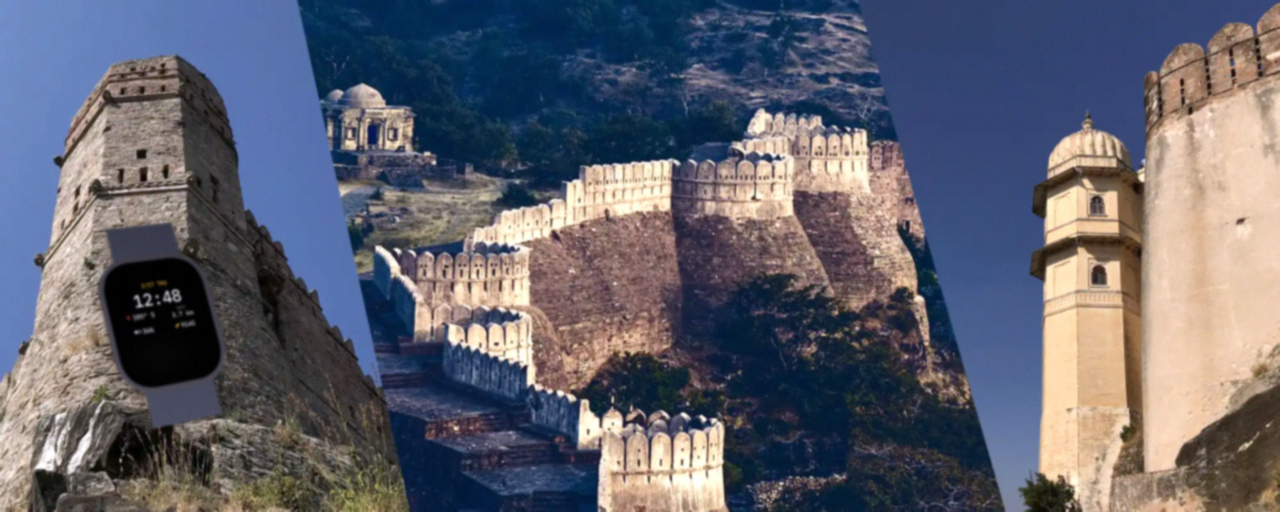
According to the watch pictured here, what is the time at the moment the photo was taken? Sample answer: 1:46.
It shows 12:48
